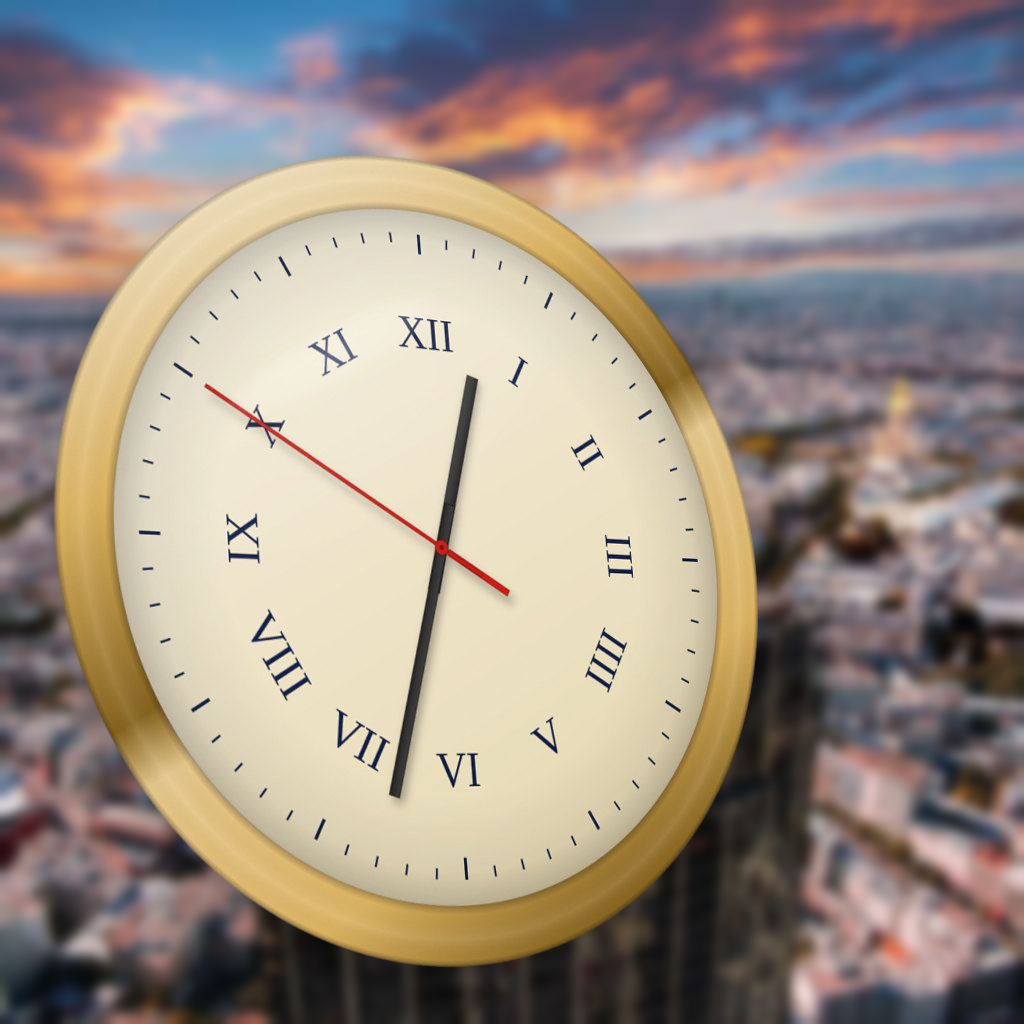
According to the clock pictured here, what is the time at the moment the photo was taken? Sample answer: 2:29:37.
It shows 12:32:50
